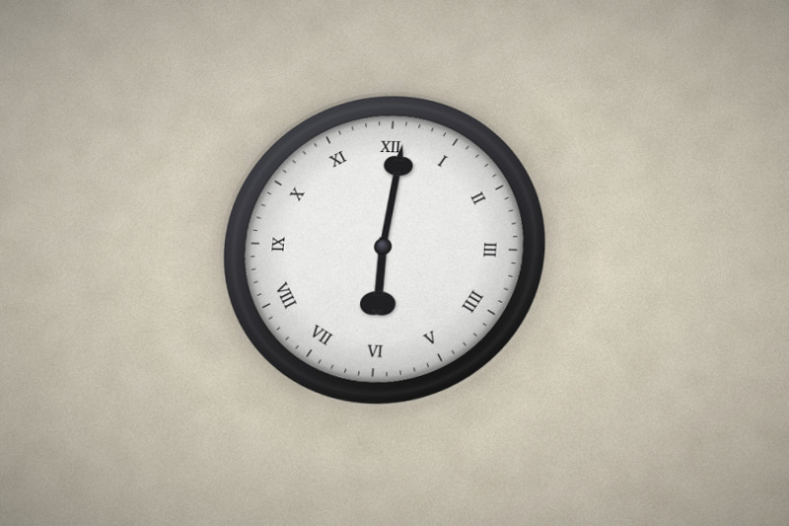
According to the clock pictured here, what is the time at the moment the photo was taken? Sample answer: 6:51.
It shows 6:01
